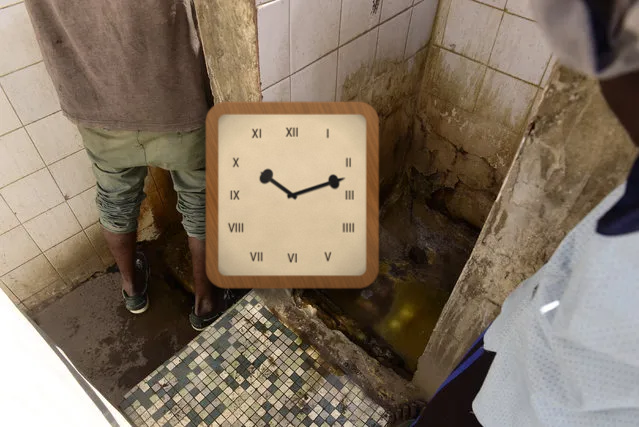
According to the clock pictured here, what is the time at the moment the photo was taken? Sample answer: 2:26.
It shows 10:12
